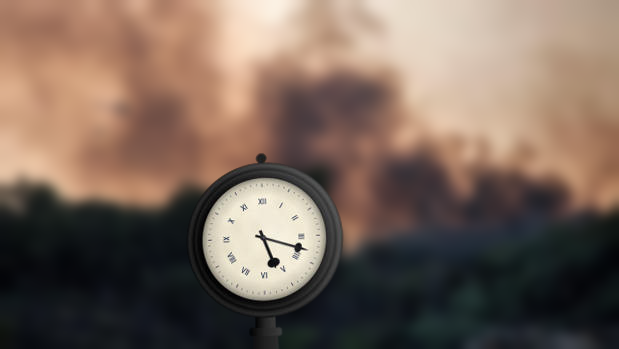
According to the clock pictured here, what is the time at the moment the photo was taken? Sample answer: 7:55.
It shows 5:18
